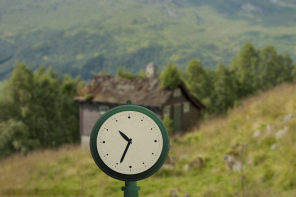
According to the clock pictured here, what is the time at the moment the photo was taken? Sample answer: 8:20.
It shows 10:34
